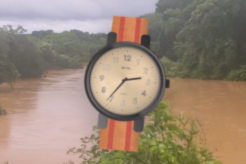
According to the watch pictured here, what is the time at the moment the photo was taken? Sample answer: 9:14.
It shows 2:36
